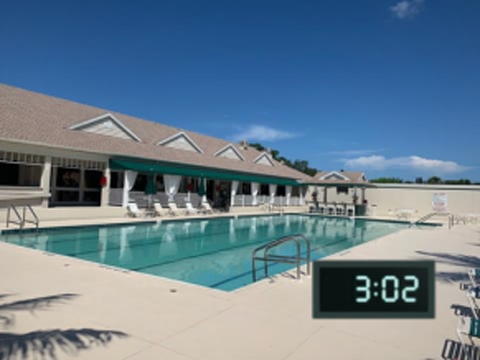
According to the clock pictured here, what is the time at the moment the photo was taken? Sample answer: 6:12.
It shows 3:02
